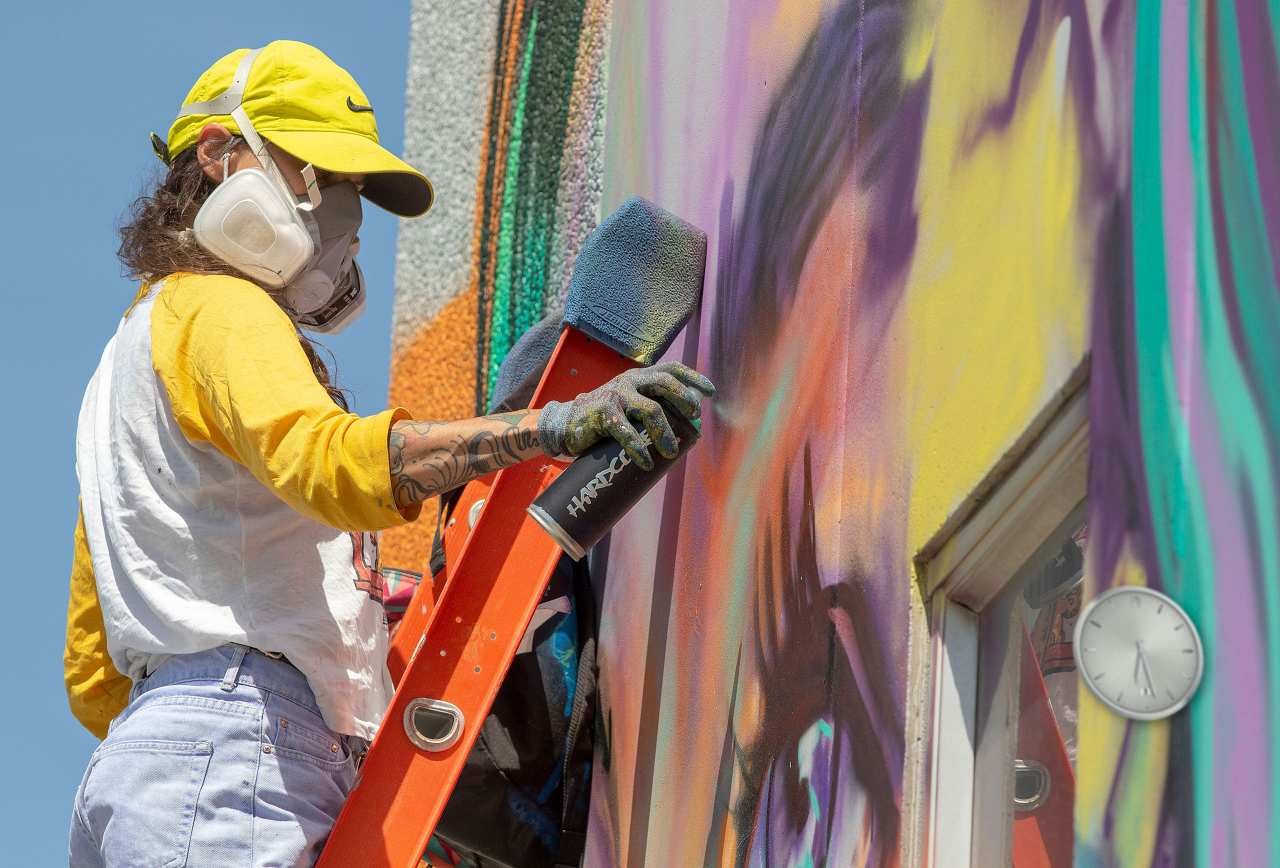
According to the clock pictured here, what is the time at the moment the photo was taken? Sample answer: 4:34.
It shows 6:28
